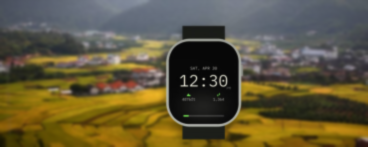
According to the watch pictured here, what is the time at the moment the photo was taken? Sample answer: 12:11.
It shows 12:30
